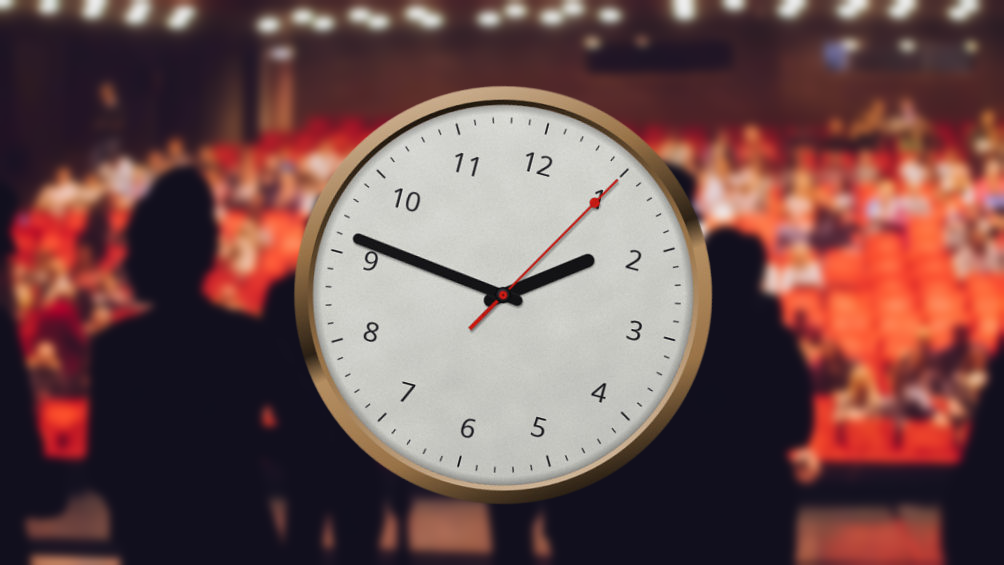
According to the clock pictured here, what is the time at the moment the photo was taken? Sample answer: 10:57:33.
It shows 1:46:05
